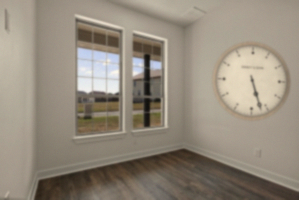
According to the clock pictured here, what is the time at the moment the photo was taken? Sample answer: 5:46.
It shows 5:27
